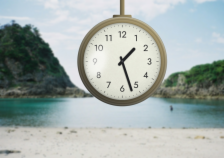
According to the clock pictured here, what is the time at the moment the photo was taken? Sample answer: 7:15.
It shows 1:27
